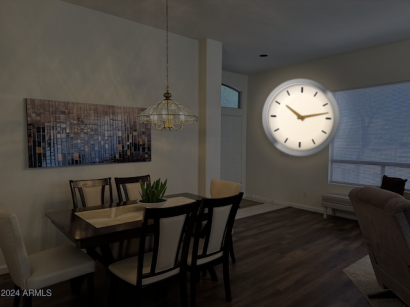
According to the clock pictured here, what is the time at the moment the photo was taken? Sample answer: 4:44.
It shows 10:13
